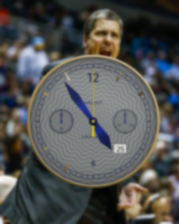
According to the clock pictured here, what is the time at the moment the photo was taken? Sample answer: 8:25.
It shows 4:54
